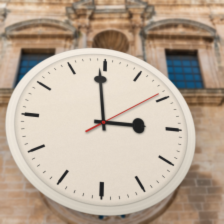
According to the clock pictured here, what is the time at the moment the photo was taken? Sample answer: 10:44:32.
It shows 2:59:09
